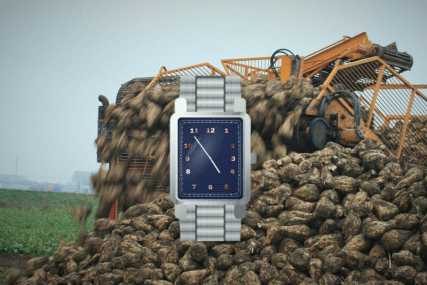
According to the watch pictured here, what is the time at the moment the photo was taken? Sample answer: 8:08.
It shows 4:54
